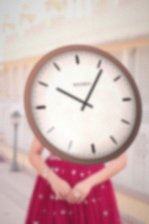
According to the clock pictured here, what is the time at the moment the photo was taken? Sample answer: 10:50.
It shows 10:06
